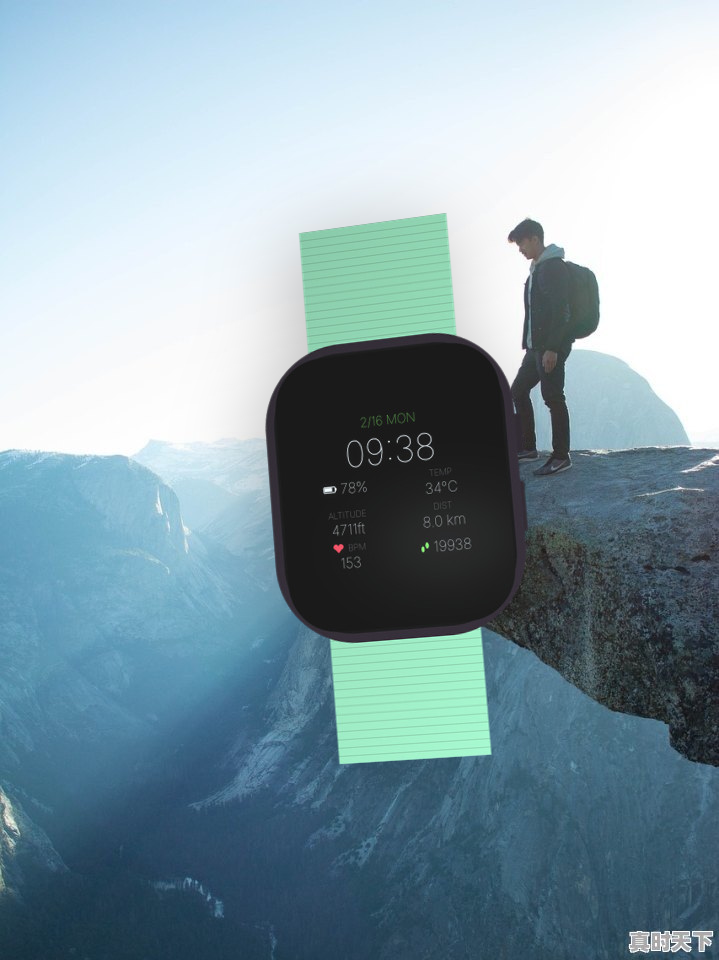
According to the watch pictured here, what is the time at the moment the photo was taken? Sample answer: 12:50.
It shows 9:38
